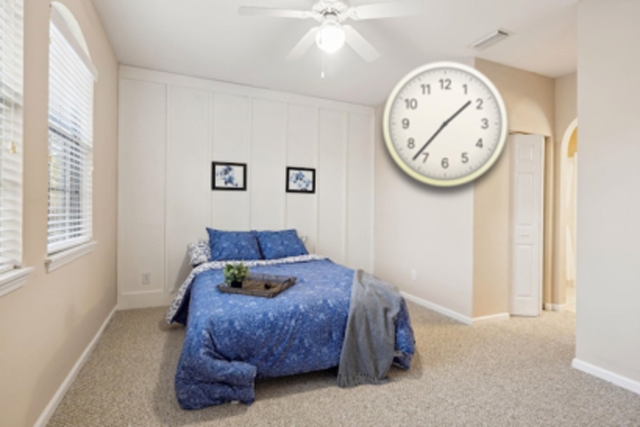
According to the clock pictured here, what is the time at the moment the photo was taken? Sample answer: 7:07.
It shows 1:37
